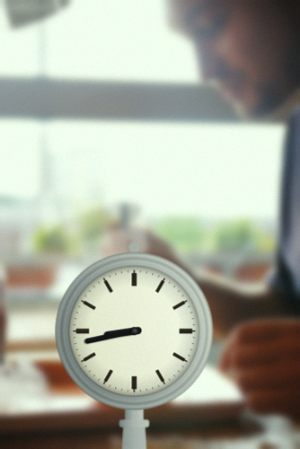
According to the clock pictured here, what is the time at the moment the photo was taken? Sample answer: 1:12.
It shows 8:43
